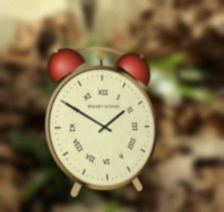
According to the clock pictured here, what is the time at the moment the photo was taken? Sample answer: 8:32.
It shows 1:50
